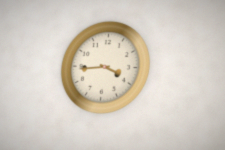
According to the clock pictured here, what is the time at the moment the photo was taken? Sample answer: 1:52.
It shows 3:44
